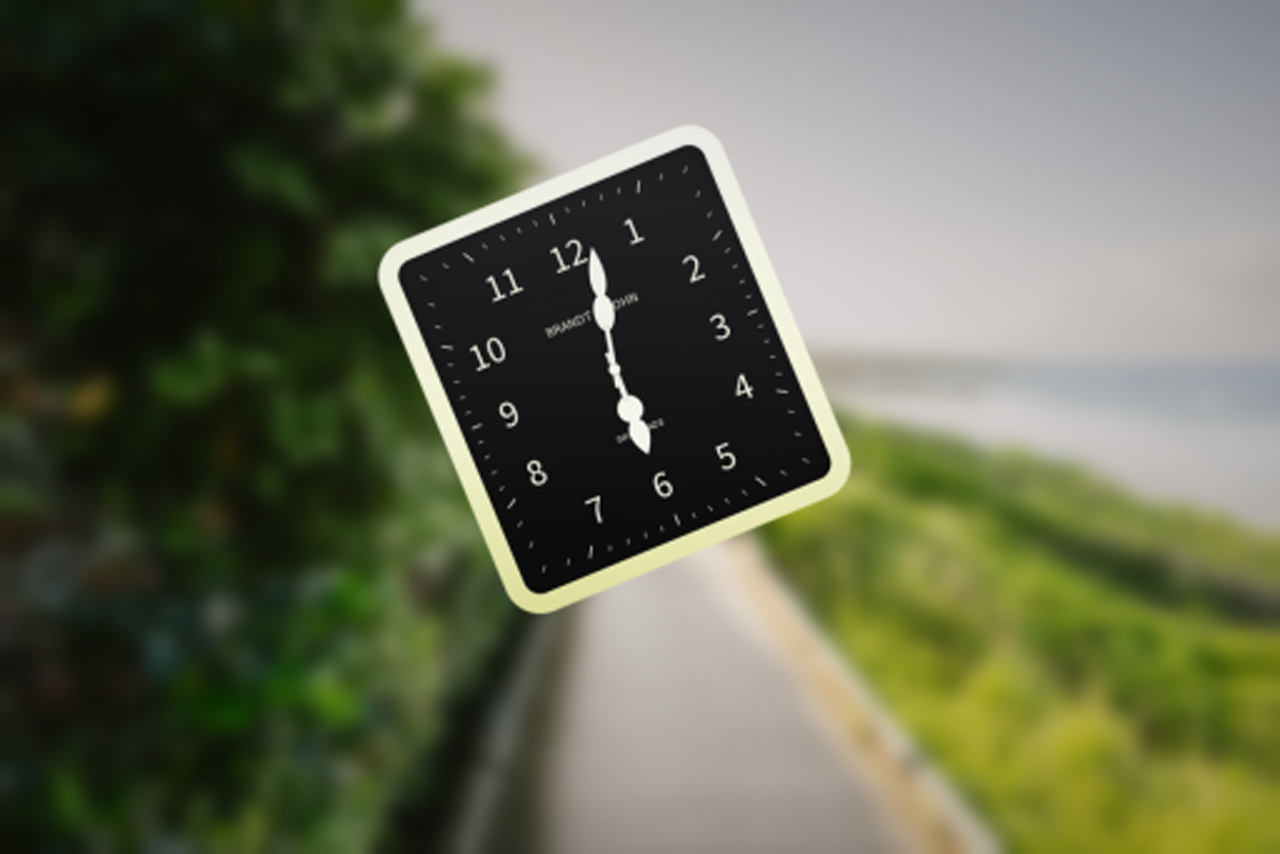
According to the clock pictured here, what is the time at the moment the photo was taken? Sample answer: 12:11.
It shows 6:02
